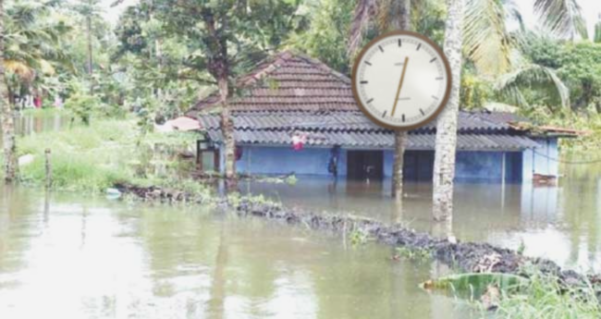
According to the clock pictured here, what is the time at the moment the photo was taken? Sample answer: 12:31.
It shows 12:33
